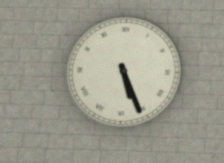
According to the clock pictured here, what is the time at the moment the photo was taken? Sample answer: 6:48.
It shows 5:26
